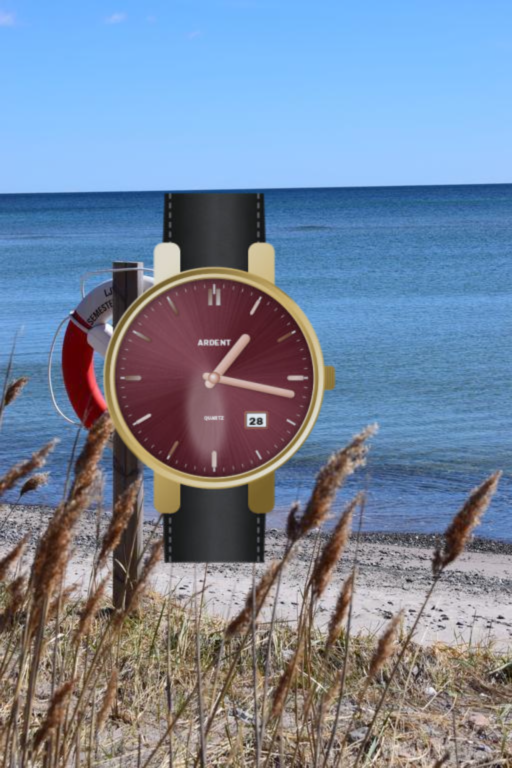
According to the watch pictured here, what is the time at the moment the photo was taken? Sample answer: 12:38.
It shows 1:17
